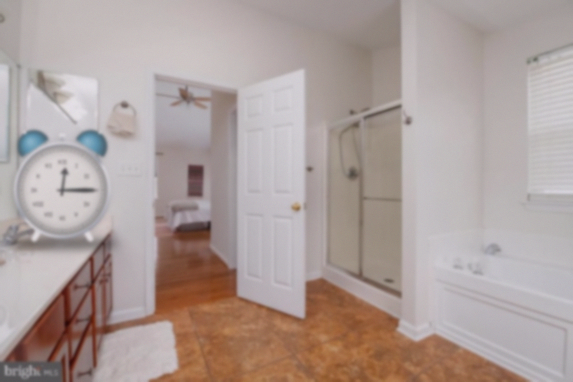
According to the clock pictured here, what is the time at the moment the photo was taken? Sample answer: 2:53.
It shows 12:15
